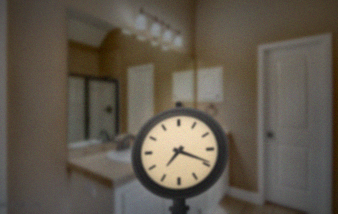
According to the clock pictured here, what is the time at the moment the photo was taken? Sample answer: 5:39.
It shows 7:19
